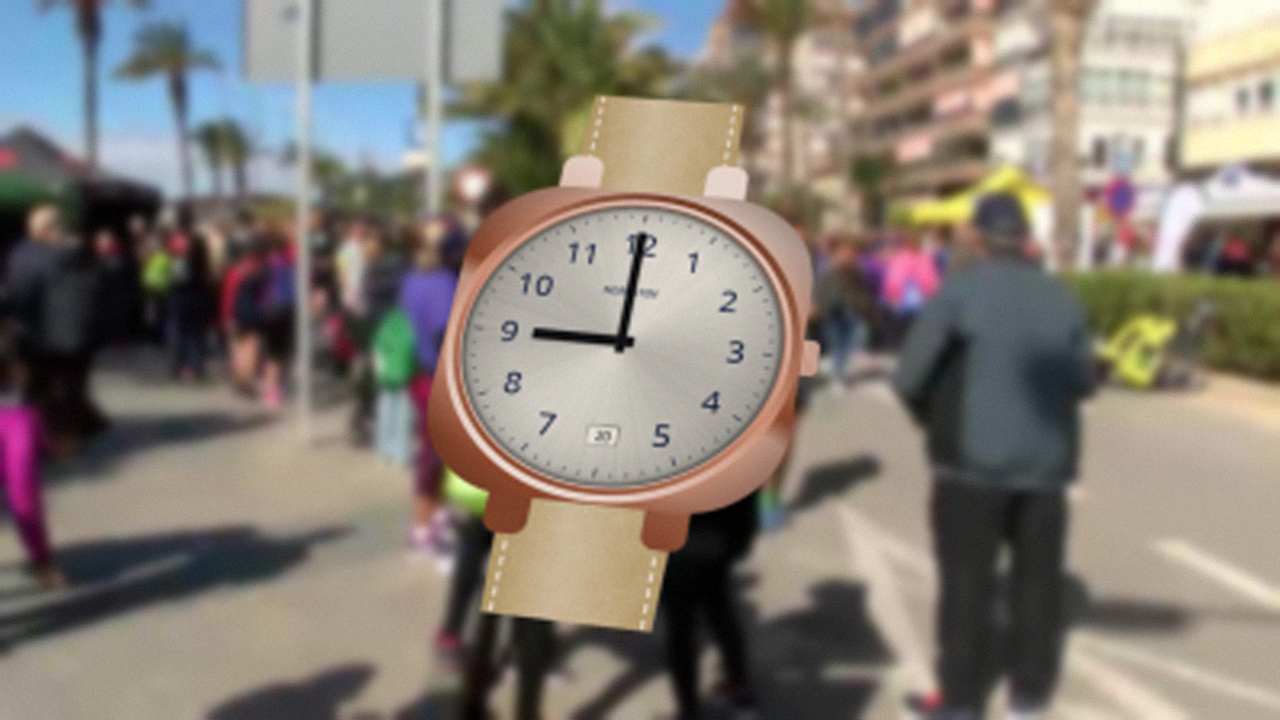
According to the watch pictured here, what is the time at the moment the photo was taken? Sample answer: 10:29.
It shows 9:00
